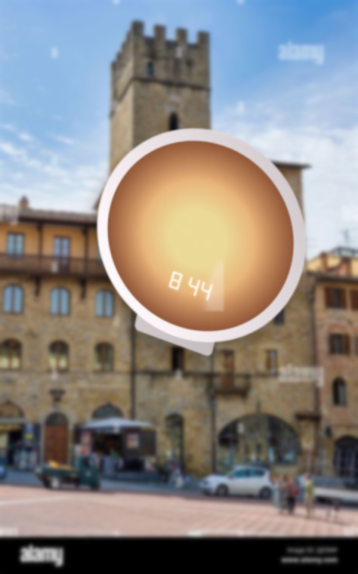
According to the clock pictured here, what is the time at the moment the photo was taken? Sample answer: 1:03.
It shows 8:44
